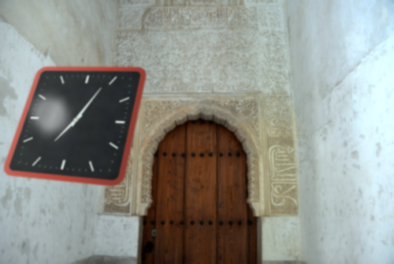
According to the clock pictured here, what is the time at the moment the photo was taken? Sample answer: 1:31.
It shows 7:04
